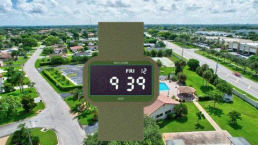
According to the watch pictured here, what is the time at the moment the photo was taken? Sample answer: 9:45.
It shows 9:39
